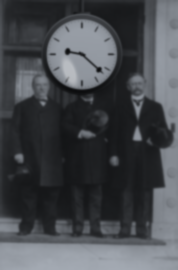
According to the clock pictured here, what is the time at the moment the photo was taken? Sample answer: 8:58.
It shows 9:22
